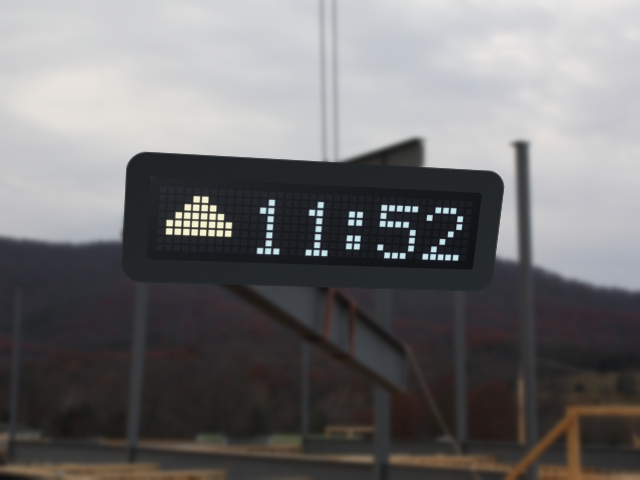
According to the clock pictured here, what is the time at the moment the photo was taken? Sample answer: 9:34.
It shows 11:52
